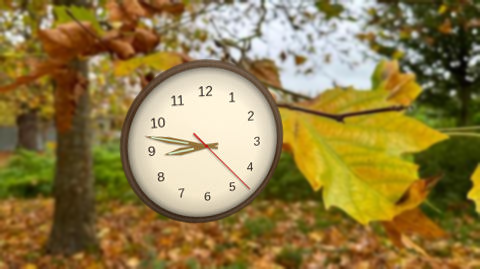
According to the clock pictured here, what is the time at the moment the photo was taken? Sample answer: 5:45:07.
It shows 8:47:23
